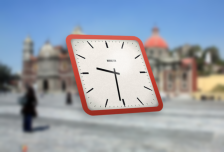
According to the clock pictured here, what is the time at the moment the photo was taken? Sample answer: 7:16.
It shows 9:31
